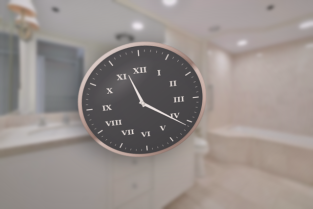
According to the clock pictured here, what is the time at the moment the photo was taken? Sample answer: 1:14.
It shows 11:21
